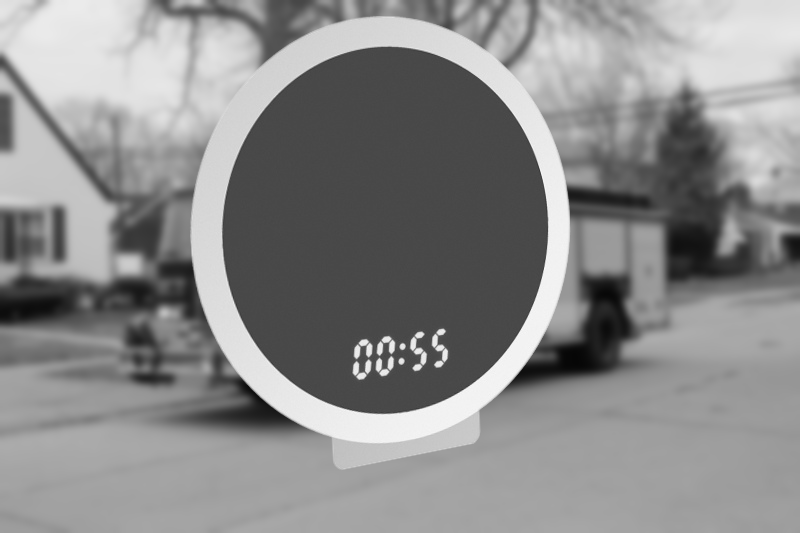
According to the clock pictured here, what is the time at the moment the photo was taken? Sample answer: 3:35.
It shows 0:55
